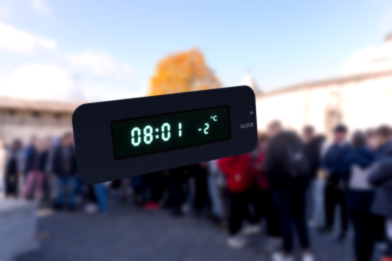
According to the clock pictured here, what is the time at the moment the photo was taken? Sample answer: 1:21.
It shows 8:01
